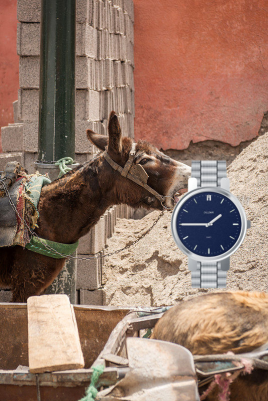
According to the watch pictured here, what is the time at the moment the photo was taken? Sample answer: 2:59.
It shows 1:45
